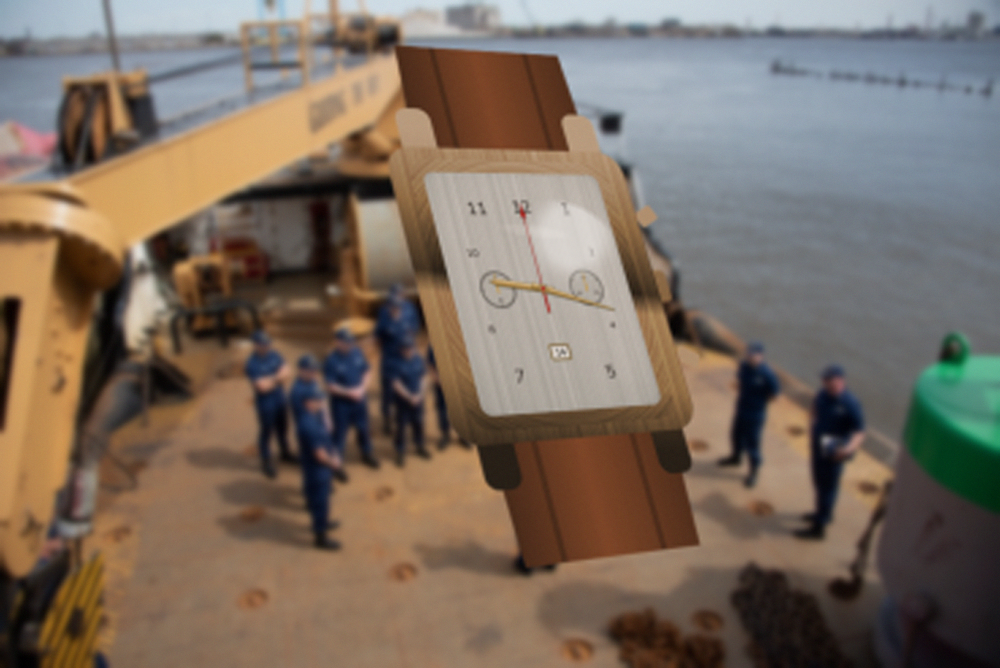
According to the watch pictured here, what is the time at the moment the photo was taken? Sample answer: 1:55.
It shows 9:18
